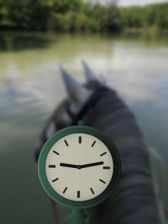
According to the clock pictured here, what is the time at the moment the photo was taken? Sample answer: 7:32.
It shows 9:13
